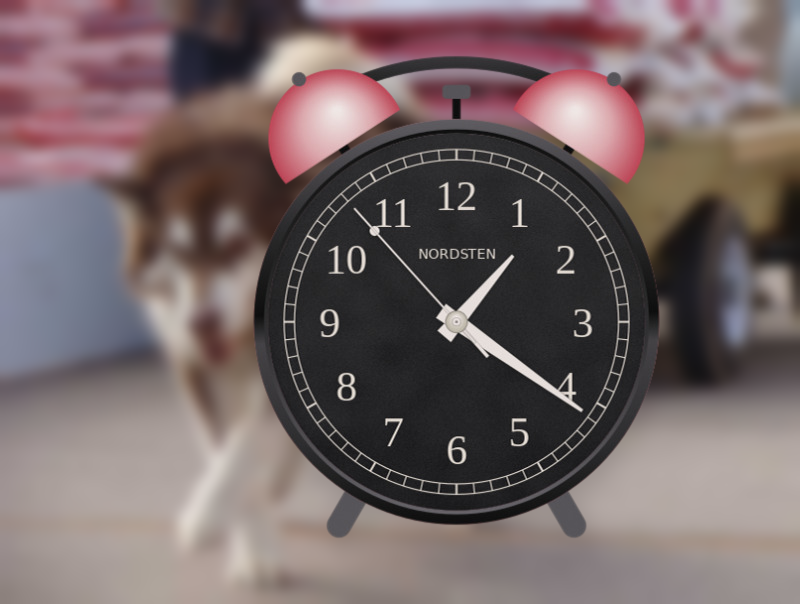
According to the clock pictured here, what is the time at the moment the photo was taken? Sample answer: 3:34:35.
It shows 1:20:53
